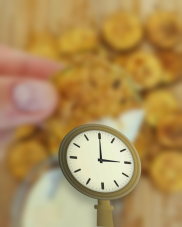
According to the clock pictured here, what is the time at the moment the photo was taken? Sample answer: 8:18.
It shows 3:00
